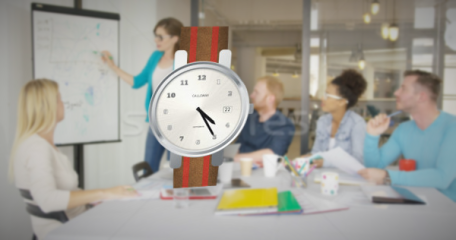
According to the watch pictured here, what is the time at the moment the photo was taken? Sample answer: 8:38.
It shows 4:25
